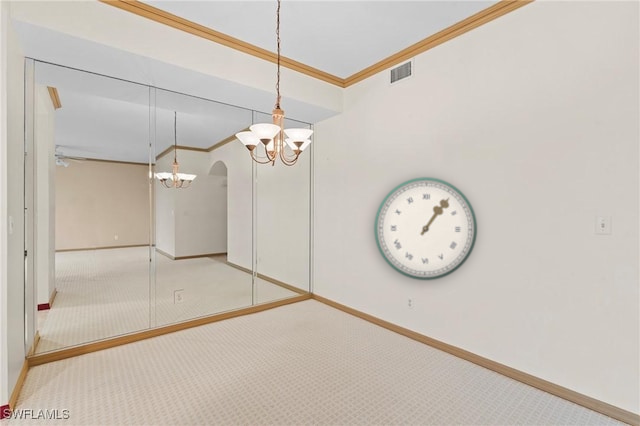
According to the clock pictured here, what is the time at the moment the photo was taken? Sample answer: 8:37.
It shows 1:06
